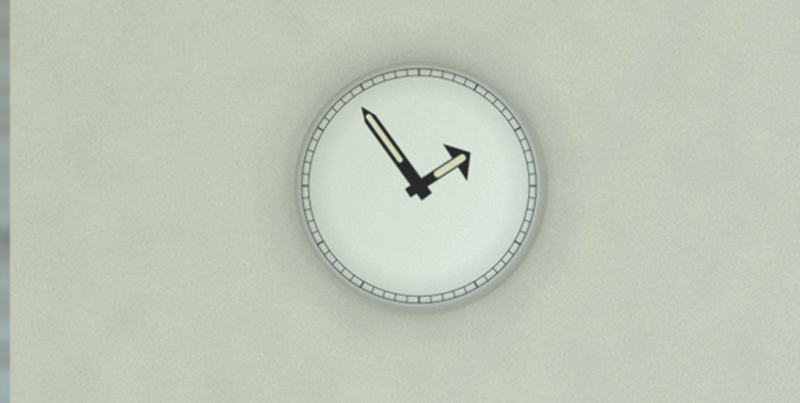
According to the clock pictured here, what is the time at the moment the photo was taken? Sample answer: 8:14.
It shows 1:54
